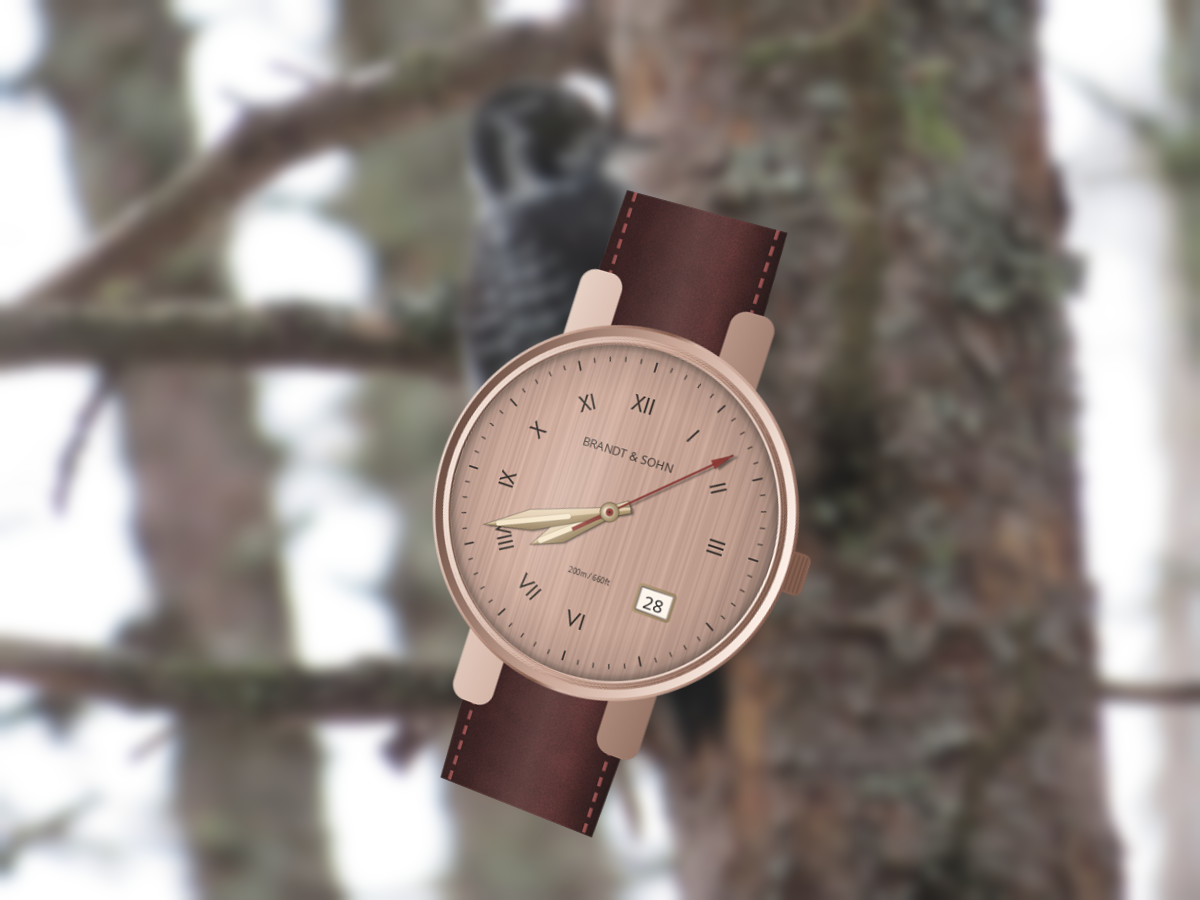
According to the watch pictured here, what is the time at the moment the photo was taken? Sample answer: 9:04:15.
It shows 7:41:08
